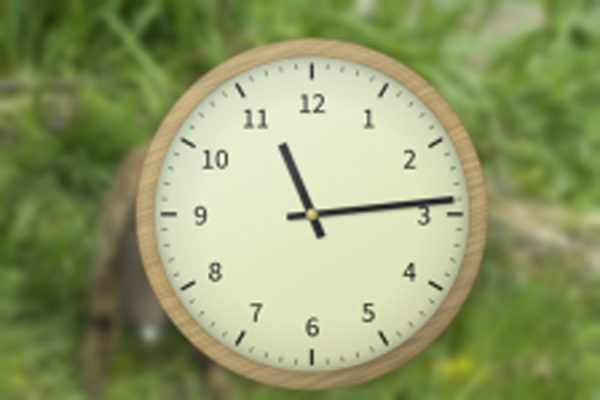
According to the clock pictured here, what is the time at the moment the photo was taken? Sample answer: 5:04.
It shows 11:14
